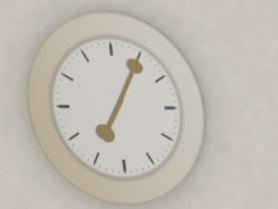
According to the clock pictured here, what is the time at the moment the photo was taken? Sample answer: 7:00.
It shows 7:05
